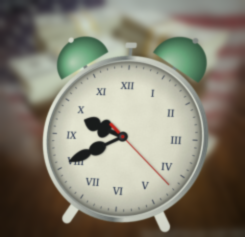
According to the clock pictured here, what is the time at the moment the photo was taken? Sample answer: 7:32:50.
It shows 9:40:22
